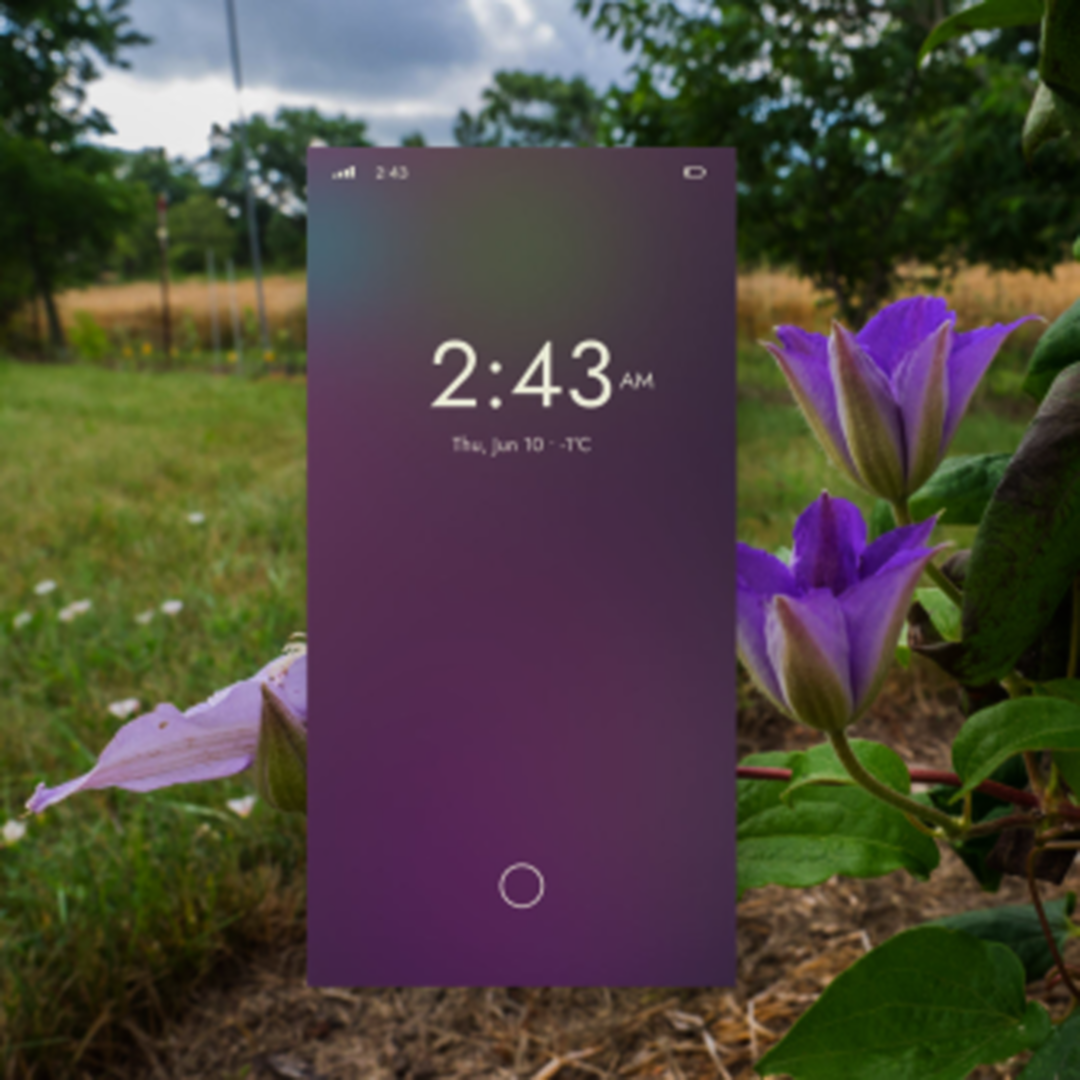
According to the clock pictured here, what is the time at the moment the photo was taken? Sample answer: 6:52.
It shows 2:43
